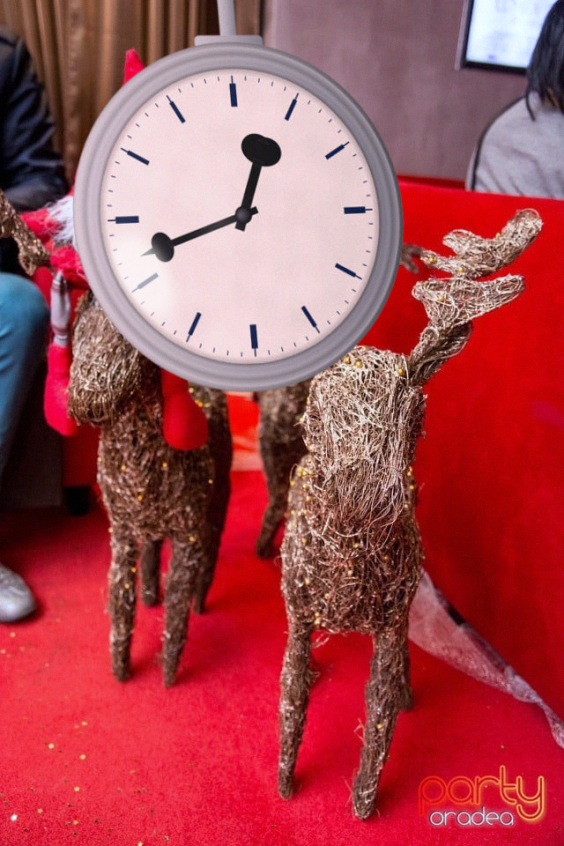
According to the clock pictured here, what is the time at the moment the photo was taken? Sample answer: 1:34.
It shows 12:42
